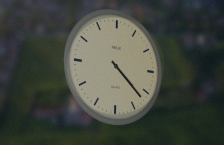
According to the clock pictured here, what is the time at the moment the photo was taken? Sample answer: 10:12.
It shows 4:22
